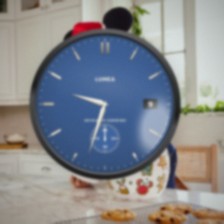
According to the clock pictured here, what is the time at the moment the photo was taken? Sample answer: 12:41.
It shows 9:33
